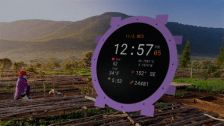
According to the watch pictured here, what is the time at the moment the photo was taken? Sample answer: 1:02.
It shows 12:57
